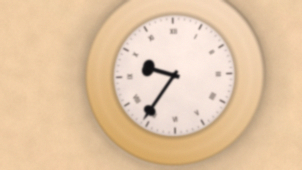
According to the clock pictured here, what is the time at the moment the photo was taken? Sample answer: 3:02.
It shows 9:36
